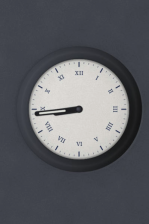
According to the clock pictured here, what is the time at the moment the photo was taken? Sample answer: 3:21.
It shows 8:44
